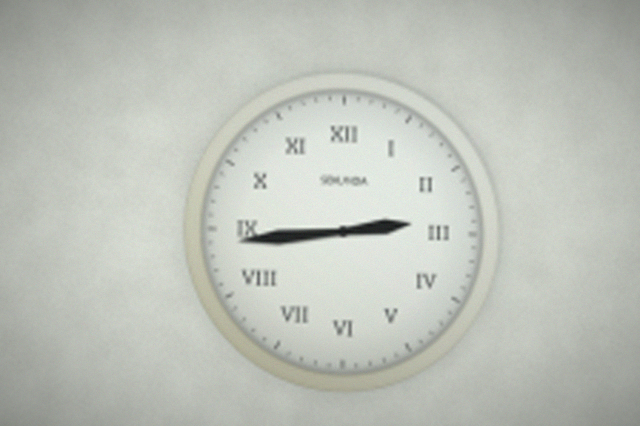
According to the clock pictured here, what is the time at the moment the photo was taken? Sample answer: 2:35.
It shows 2:44
